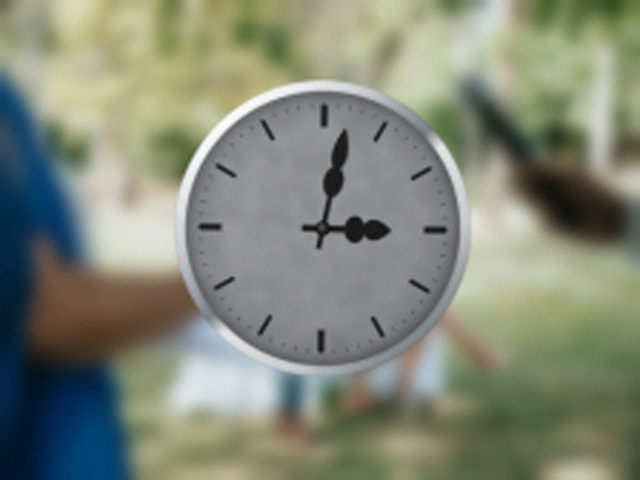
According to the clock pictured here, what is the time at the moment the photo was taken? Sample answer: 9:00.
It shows 3:02
